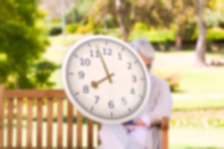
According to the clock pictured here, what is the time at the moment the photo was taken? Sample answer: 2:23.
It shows 7:57
